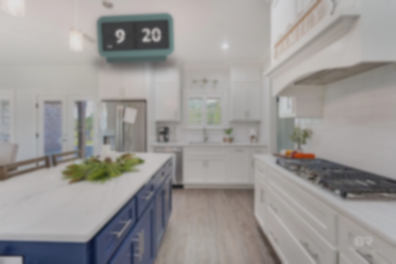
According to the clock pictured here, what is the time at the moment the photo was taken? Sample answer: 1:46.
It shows 9:20
